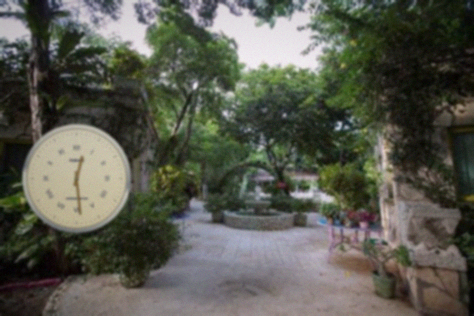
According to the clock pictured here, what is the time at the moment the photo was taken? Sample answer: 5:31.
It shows 12:29
